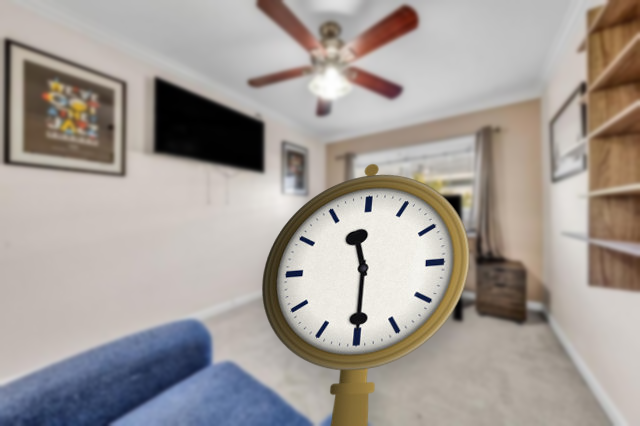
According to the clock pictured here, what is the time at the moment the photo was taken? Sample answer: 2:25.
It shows 11:30
